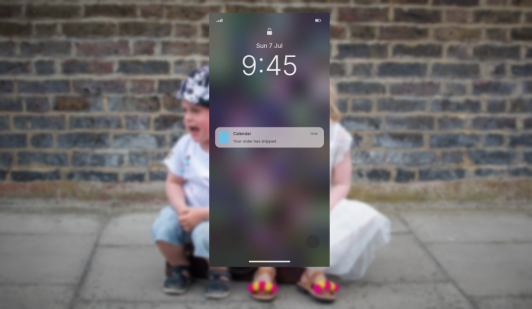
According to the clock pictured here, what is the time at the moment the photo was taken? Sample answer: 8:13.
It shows 9:45
